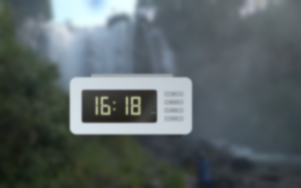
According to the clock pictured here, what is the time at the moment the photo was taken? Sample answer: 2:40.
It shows 16:18
